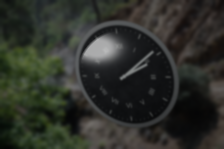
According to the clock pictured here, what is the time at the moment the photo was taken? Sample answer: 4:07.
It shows 2:09
